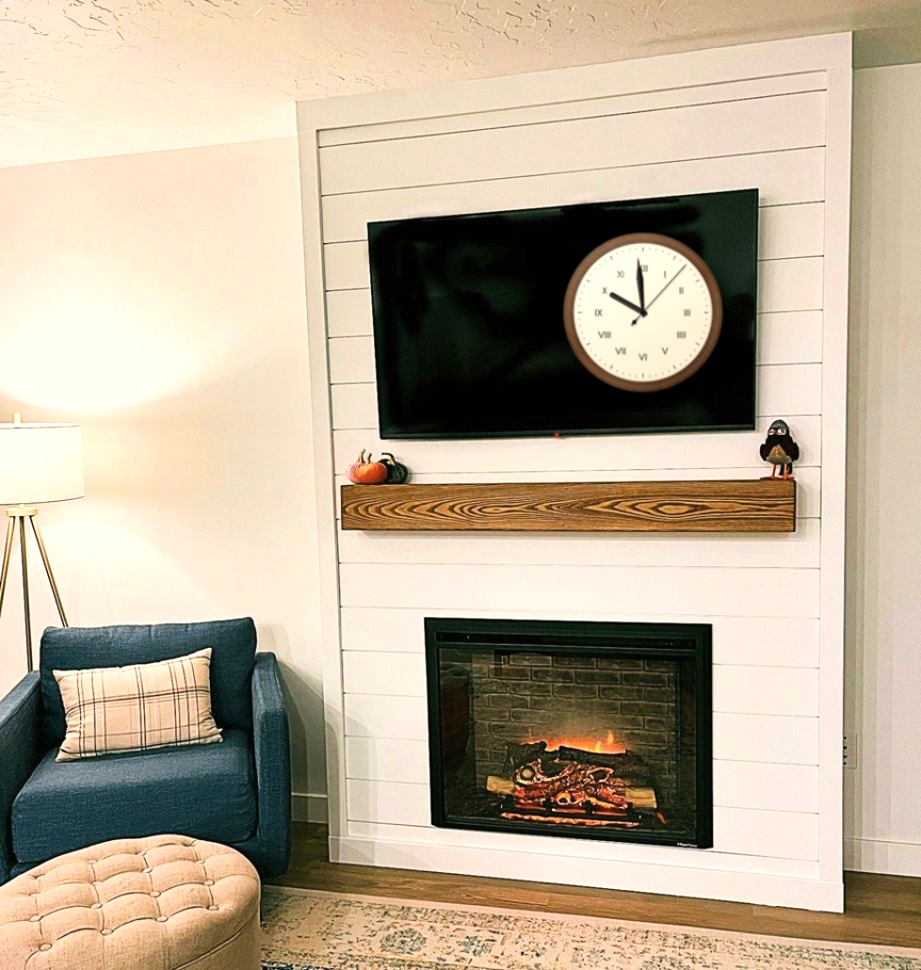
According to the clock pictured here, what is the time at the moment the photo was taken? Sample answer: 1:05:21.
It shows 9:59:07
